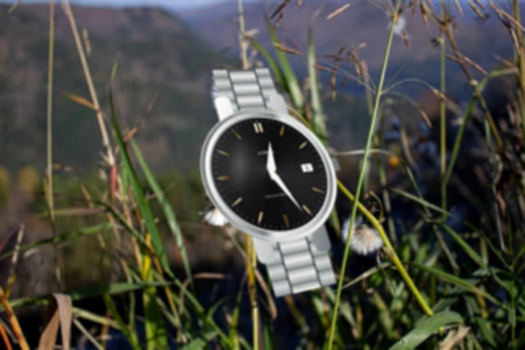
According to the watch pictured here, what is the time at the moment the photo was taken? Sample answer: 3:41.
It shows 12:26
